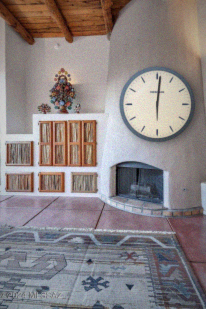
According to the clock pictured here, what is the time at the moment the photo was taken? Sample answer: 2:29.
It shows 6:01
